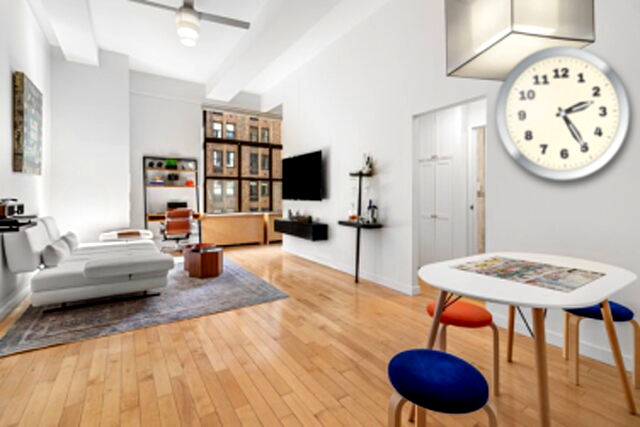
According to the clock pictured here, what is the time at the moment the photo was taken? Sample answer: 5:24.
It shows 2:25
